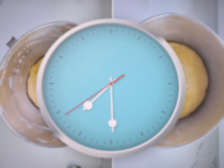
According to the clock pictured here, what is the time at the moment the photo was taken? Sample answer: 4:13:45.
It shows 7:29:39
